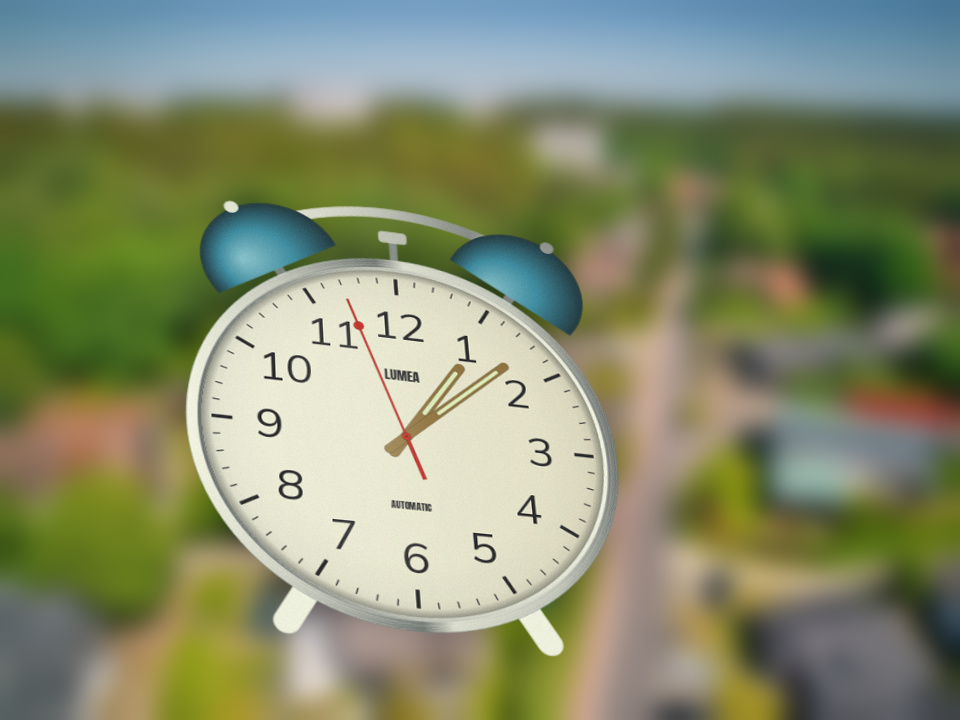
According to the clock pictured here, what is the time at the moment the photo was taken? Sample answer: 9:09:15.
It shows 1:07:57
